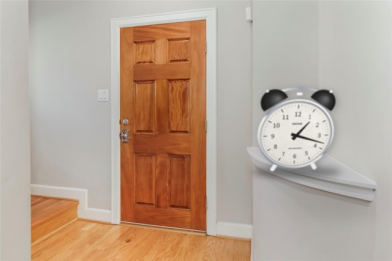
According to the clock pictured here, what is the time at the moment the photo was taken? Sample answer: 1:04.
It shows 1:18
